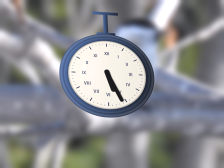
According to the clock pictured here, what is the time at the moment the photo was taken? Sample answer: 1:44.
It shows 5:26
